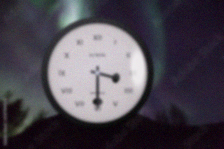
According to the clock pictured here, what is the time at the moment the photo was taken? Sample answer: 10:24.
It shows 3:30
